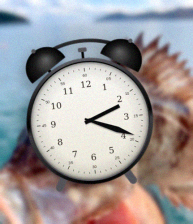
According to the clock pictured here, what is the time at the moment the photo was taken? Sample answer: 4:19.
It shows 2:19
